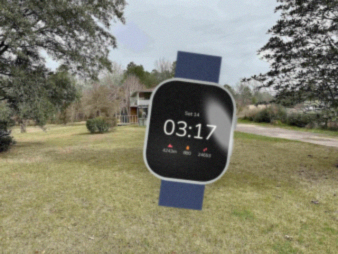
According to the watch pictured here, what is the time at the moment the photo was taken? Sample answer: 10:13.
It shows 3:17
